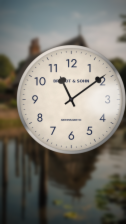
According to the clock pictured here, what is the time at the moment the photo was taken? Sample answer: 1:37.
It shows 11:09
